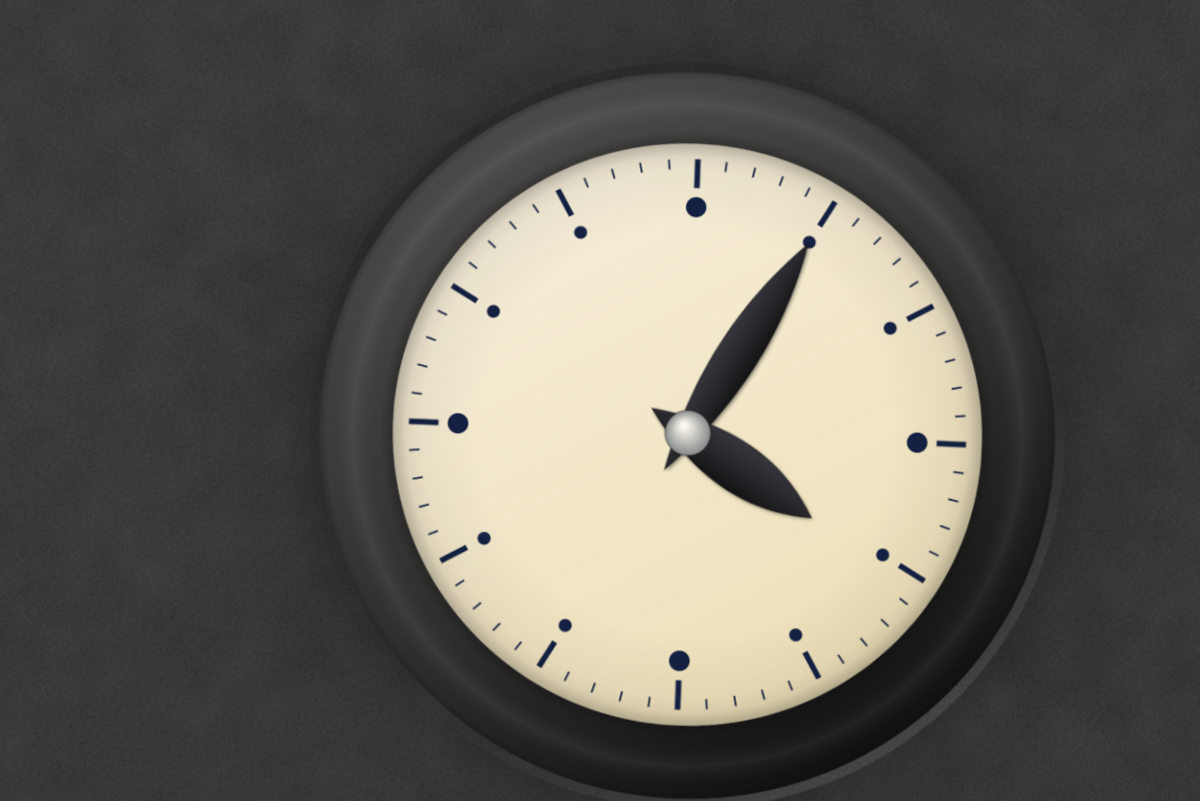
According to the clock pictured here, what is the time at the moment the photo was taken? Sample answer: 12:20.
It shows 4:05
